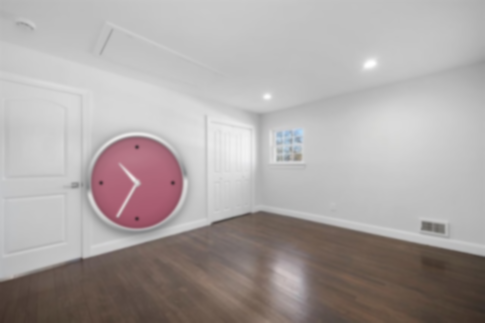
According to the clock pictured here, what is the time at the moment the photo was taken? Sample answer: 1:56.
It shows 10:35
